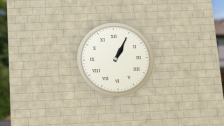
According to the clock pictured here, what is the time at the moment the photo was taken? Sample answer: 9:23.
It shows 1:05
